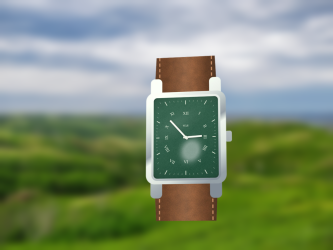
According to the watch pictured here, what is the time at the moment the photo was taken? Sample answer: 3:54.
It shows 2:53
